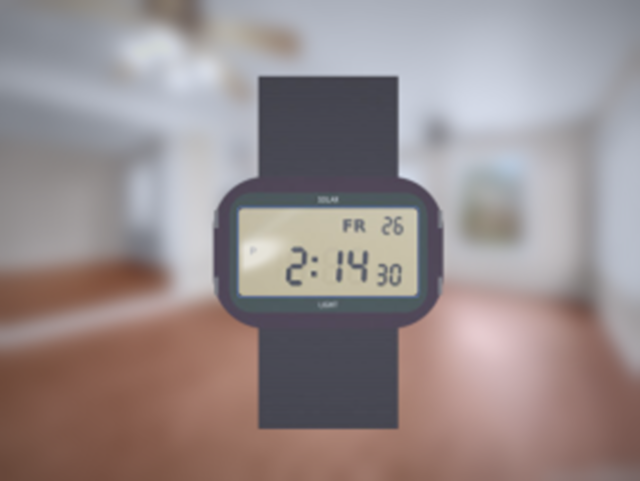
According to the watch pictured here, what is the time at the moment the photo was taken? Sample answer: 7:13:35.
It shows 2:14:30
